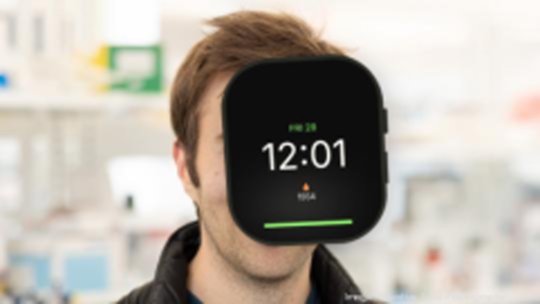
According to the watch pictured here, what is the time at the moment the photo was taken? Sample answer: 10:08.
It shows 12:01
